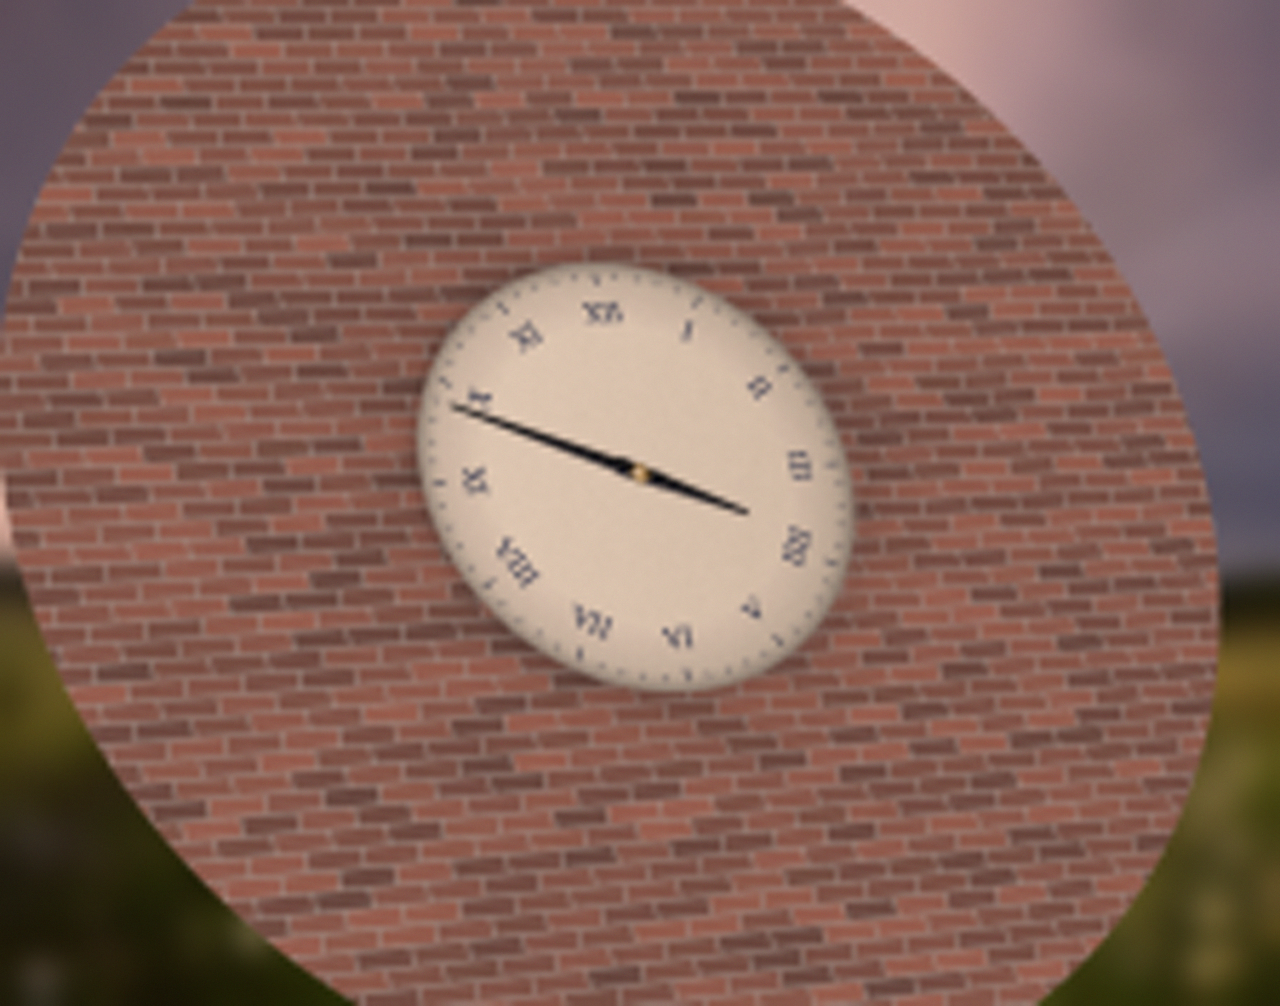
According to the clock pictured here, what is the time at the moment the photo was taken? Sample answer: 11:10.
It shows 3:49
